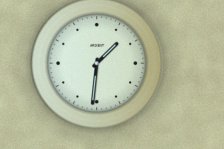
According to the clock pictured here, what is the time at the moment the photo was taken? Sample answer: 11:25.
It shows 1:31
